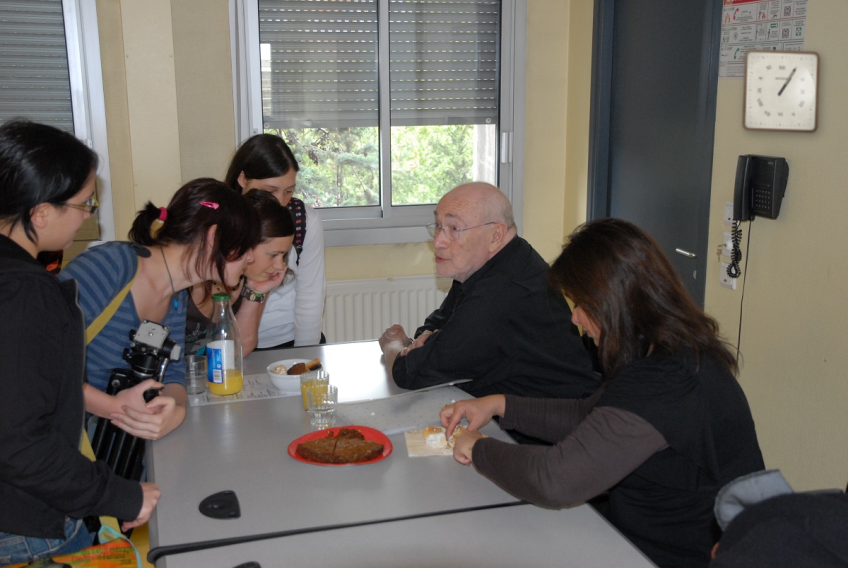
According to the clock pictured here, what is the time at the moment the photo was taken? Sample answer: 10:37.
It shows 1:05
